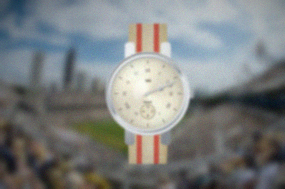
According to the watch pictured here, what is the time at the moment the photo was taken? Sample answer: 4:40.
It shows 2:11
